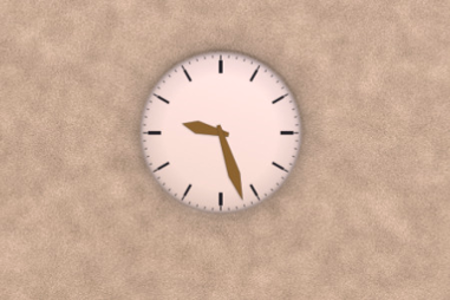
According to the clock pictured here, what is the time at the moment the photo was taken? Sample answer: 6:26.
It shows 9:27
